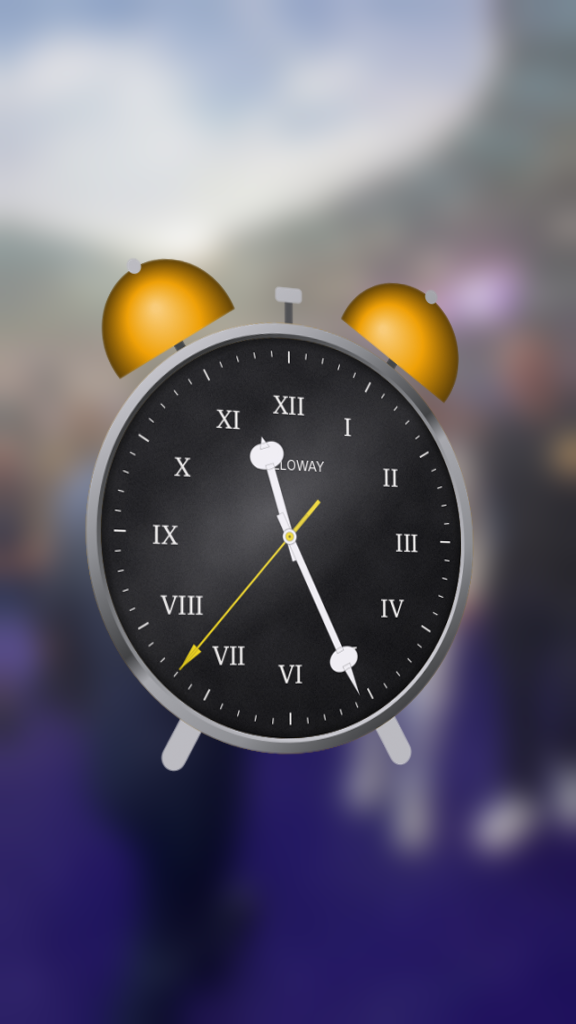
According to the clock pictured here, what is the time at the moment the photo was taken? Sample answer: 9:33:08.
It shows 11:25:37
